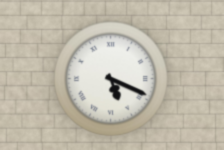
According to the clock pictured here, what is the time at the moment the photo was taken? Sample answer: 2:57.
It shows 5:19
